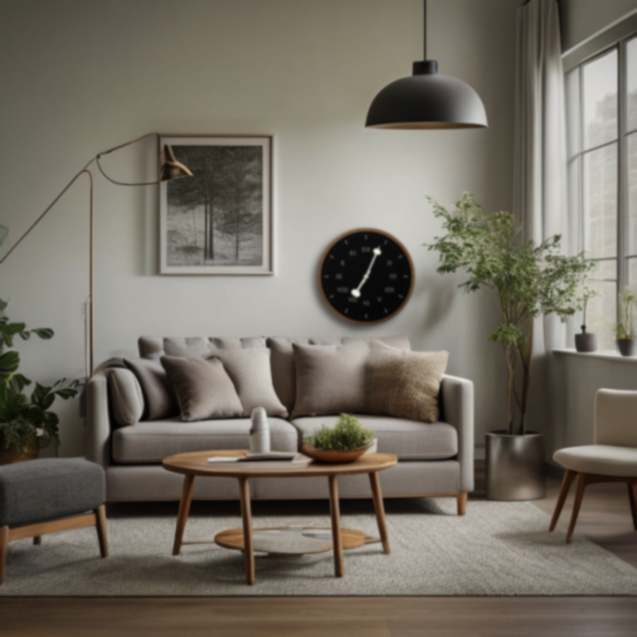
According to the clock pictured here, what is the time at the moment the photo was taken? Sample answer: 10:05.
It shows 7:04
